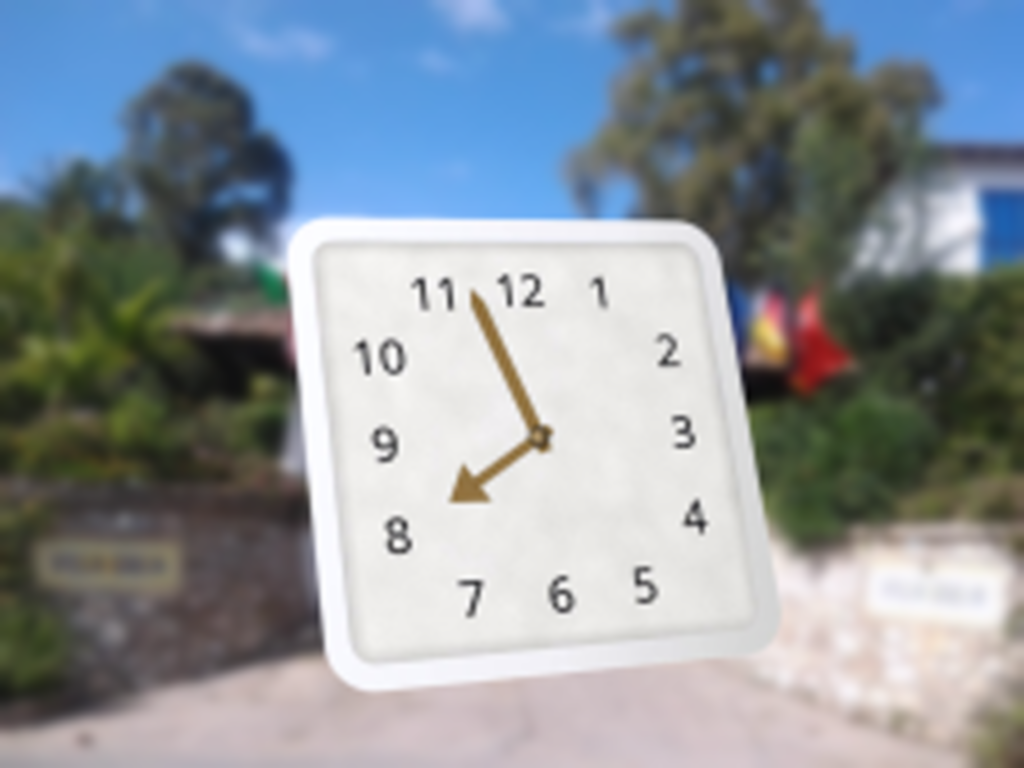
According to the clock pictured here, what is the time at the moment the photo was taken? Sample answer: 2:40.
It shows 7:57
